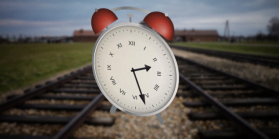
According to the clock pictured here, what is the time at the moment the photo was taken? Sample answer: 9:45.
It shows 2:27
